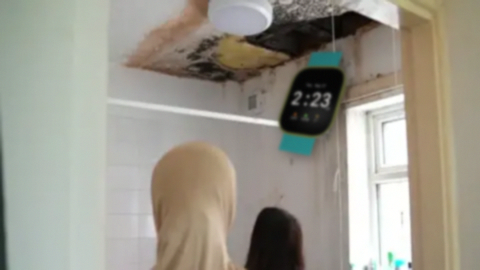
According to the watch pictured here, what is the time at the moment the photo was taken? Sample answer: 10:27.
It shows 2:23
